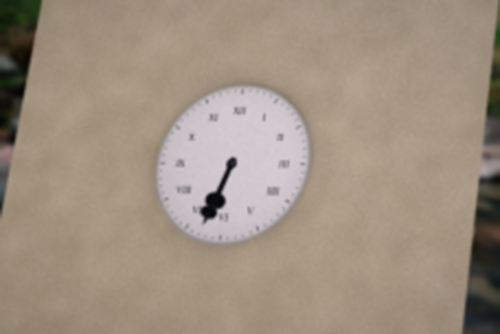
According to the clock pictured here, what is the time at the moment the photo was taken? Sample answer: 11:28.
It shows 6:33
